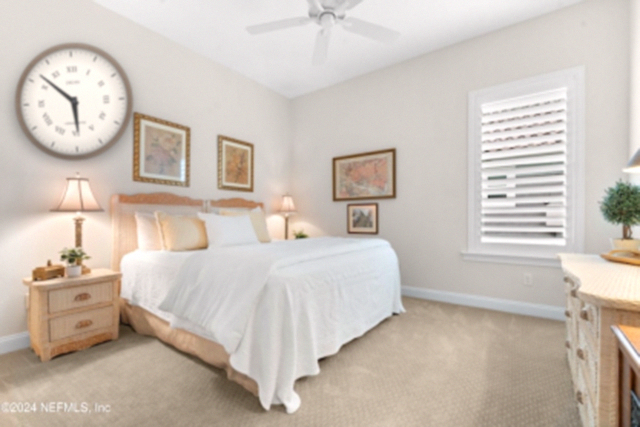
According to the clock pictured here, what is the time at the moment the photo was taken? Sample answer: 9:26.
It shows 5:52
